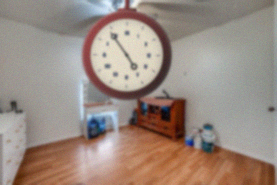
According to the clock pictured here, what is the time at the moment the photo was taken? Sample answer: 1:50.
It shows 4:54
